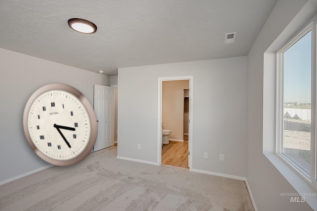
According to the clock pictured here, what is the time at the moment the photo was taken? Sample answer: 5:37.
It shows 3:25
